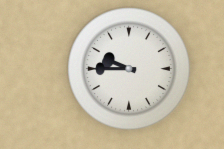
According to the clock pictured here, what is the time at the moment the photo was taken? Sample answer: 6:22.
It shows 9:45
